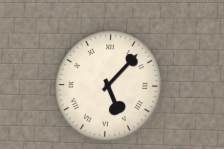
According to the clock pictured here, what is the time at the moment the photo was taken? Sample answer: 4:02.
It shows 5:07
